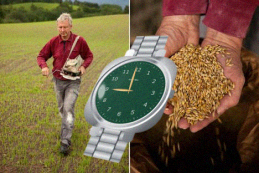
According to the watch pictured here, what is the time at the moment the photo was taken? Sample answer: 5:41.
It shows 8:59
